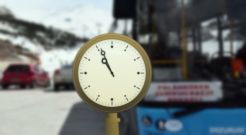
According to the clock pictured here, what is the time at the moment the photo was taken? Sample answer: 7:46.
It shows 10:56
